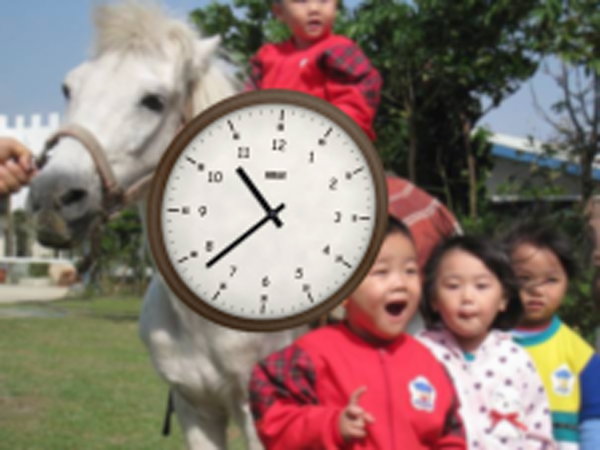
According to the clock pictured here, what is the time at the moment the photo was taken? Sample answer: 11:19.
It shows 10:38
